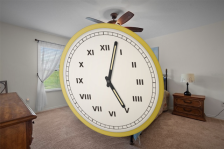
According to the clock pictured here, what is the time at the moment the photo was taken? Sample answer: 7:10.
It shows 5:03
